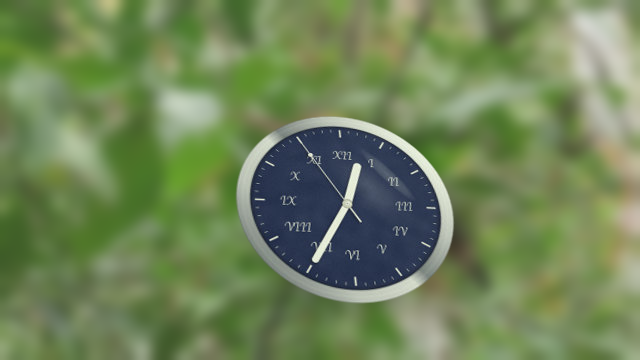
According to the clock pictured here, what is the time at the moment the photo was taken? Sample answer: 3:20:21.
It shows 12:34:55
